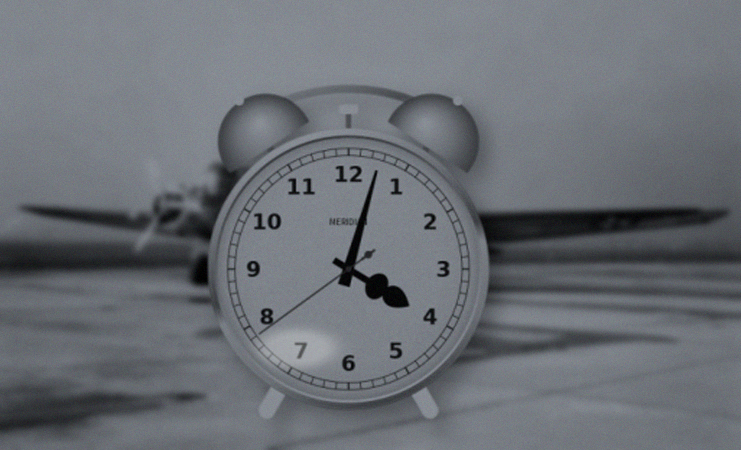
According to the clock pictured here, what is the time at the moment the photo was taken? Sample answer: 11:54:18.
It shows 4:02:39
